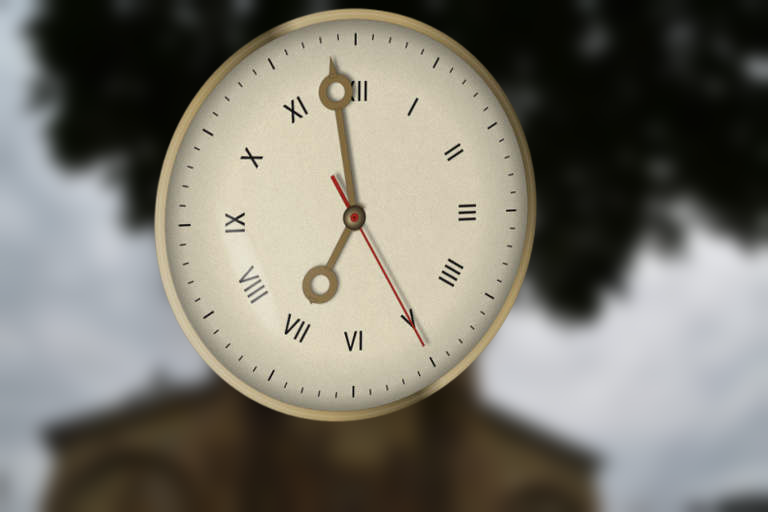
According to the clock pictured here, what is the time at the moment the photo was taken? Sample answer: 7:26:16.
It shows 6:58:25
